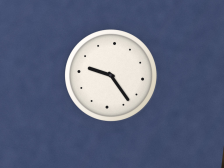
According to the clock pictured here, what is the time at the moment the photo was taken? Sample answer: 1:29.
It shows 9:23
